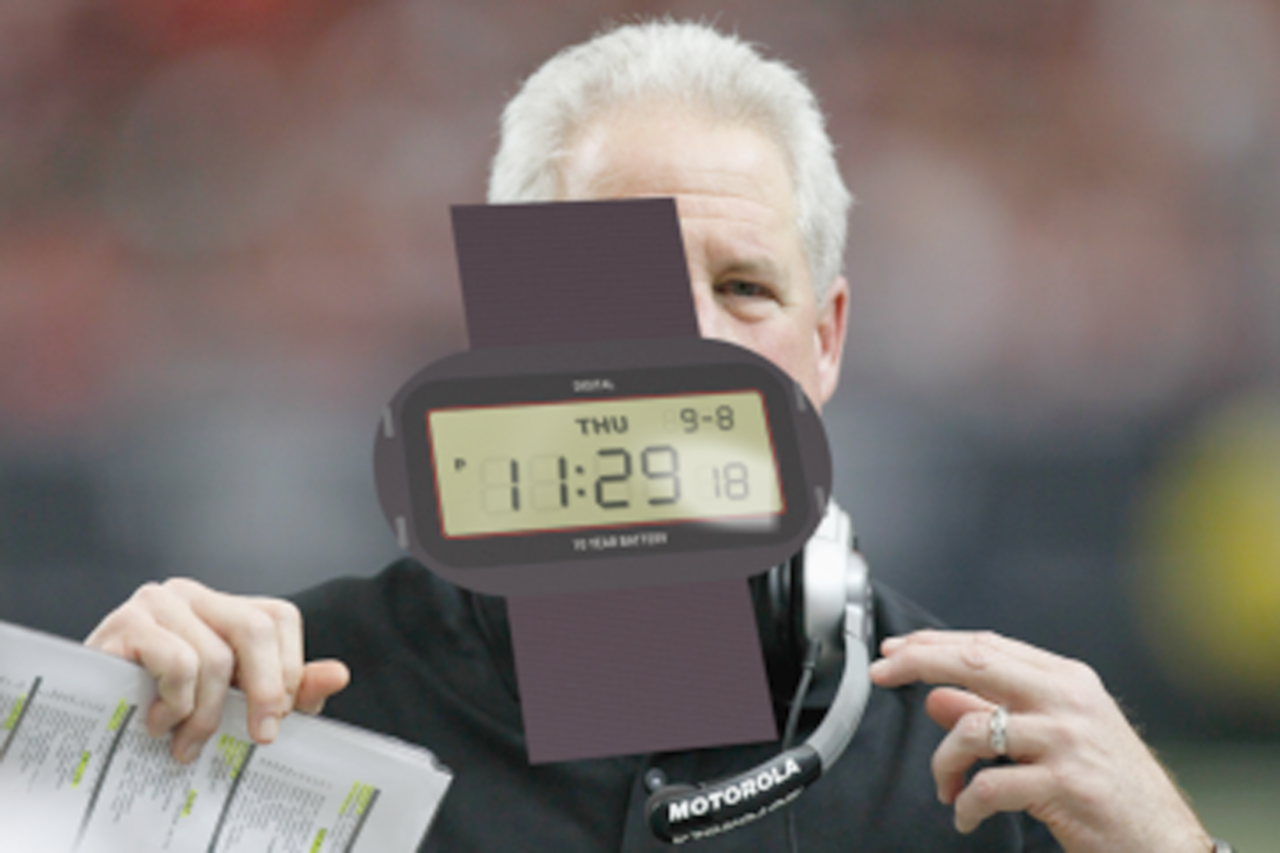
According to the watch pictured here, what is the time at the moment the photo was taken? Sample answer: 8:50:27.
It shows 11:29:18
